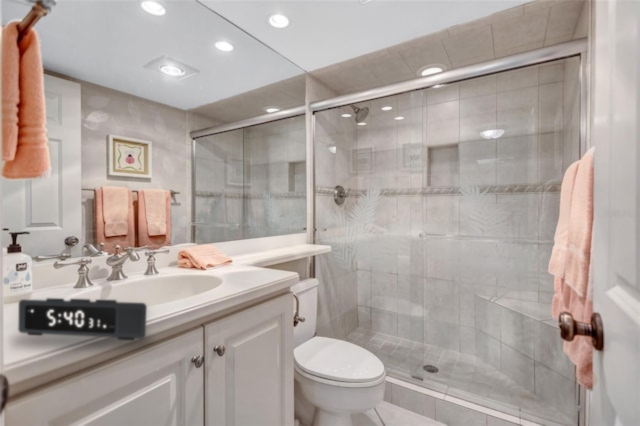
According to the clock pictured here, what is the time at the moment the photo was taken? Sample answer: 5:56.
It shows 5:40
